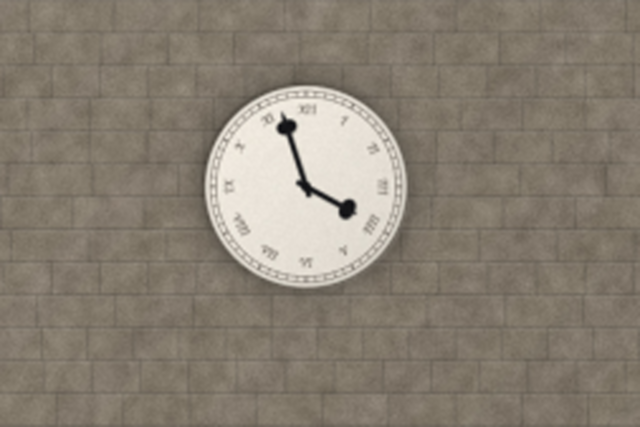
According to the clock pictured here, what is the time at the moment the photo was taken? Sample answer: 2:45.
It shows 3:57
